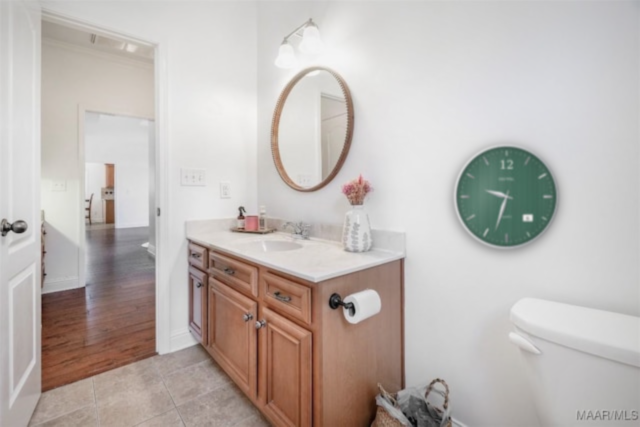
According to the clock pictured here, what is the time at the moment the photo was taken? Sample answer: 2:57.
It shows 9:33
